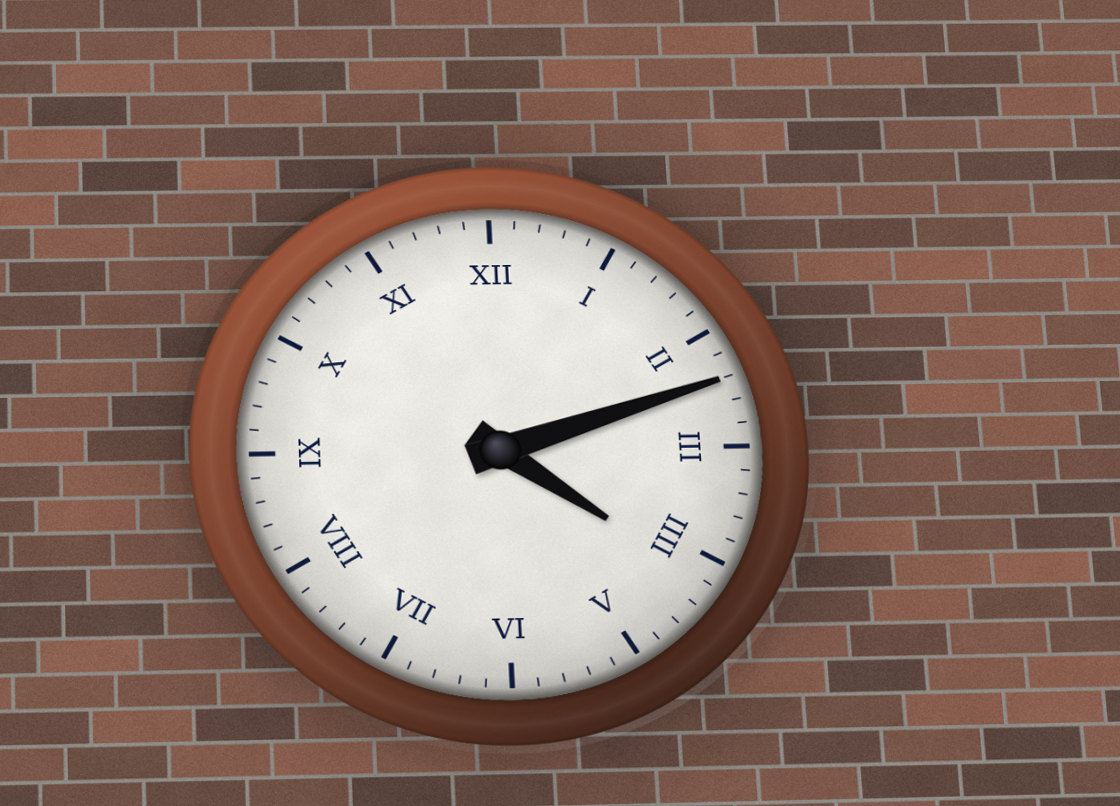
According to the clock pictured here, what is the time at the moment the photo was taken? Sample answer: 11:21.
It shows 4:12
